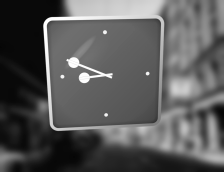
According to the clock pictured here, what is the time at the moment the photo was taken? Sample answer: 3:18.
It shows 8:49
